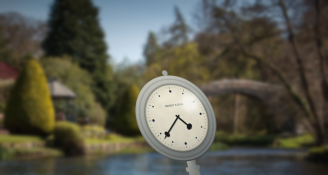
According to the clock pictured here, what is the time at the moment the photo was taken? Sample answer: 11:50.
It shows 4:38
